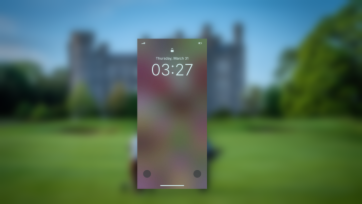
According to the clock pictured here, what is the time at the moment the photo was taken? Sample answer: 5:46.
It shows 3:27
